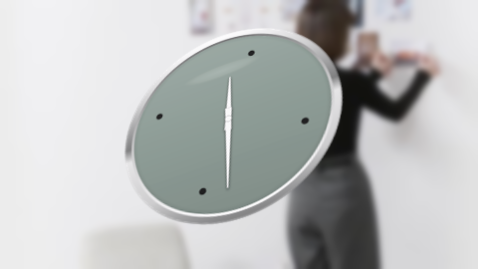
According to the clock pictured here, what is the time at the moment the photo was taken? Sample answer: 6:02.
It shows 11:27
